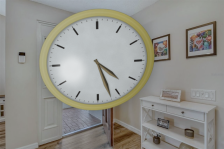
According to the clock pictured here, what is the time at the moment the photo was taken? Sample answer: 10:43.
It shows 4:27
